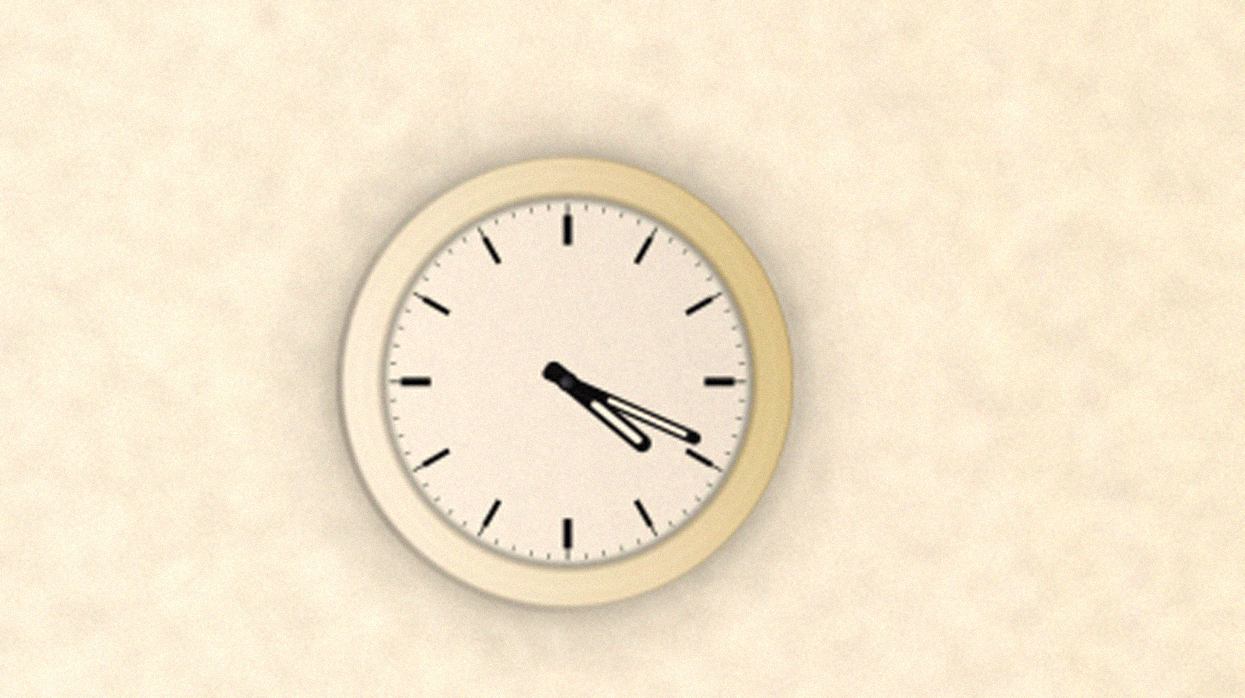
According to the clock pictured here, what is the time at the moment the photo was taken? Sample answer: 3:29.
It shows 4:19
